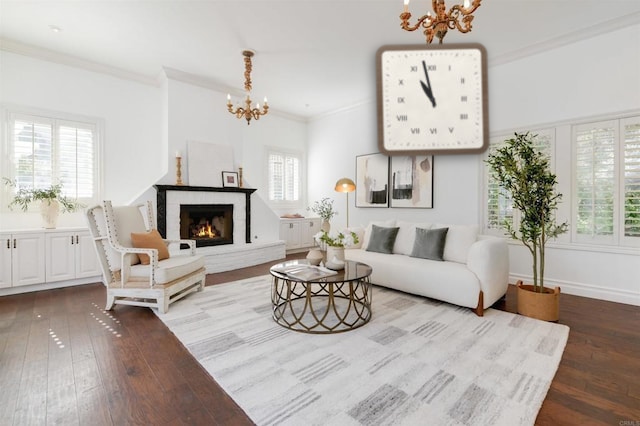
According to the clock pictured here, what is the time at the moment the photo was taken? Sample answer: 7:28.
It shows 10:58
